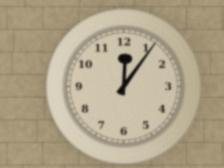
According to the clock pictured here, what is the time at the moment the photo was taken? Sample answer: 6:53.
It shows 12:06
